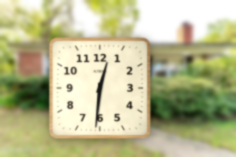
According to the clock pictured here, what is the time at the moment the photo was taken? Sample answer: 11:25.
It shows 12:31
